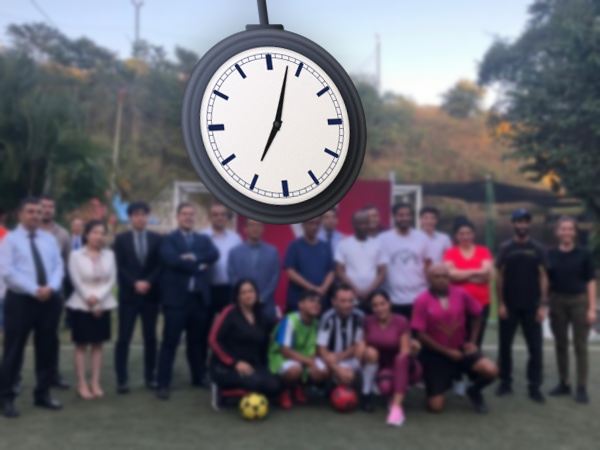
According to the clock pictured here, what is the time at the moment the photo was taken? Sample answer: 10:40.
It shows 7:03
